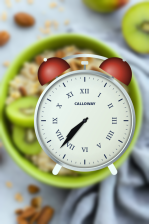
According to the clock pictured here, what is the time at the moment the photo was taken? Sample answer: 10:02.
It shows 7:37
